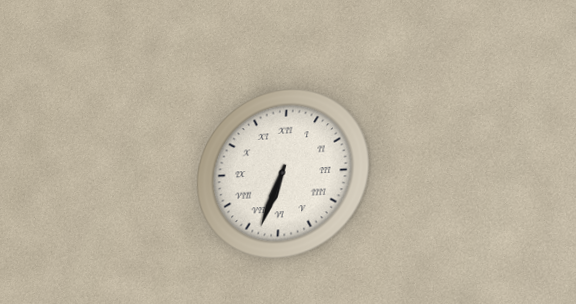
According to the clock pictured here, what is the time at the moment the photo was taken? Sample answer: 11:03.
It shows 6:33
